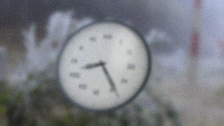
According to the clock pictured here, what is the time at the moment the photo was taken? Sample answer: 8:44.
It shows 8:24
